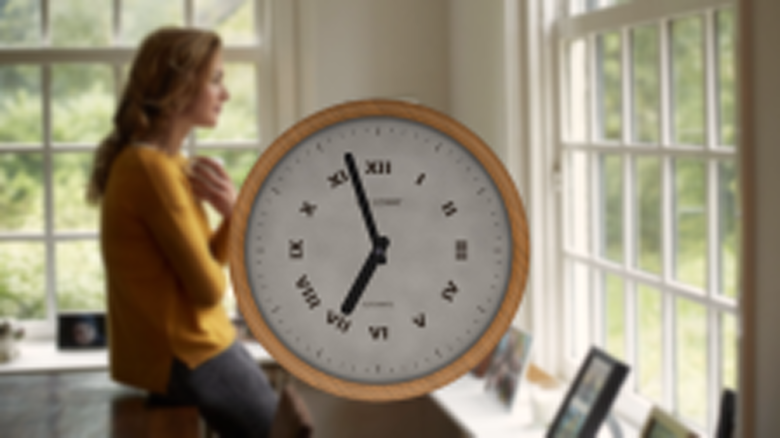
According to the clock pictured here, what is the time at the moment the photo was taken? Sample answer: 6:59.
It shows 6:57
